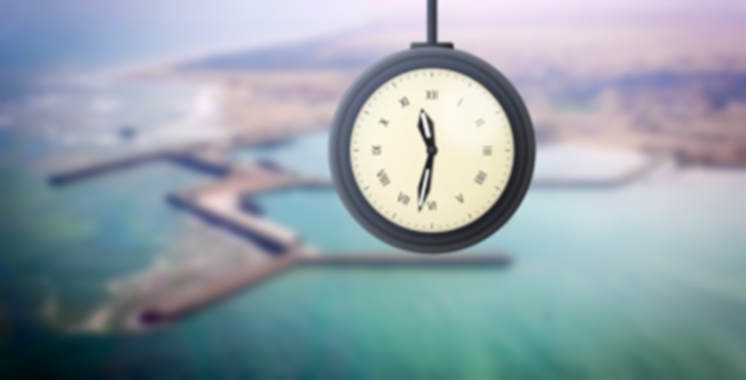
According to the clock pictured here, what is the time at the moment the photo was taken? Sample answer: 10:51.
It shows 11:32
